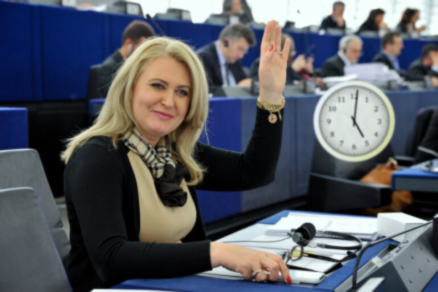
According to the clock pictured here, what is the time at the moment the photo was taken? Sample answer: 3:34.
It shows 5:01
